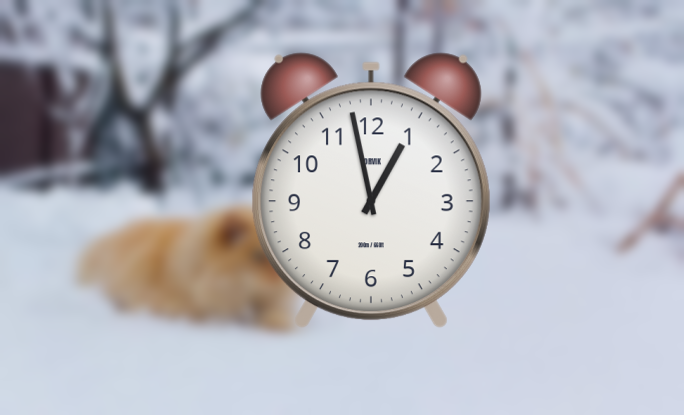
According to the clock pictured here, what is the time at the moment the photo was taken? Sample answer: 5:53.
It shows 12:58
